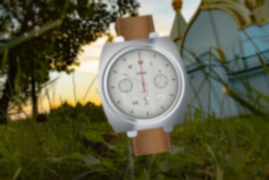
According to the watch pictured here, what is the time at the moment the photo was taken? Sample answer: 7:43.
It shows 5:50
